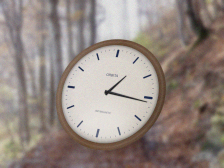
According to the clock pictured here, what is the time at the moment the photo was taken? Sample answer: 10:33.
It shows 1:16
